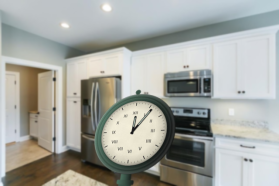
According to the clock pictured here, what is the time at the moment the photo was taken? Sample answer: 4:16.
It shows 12:06
